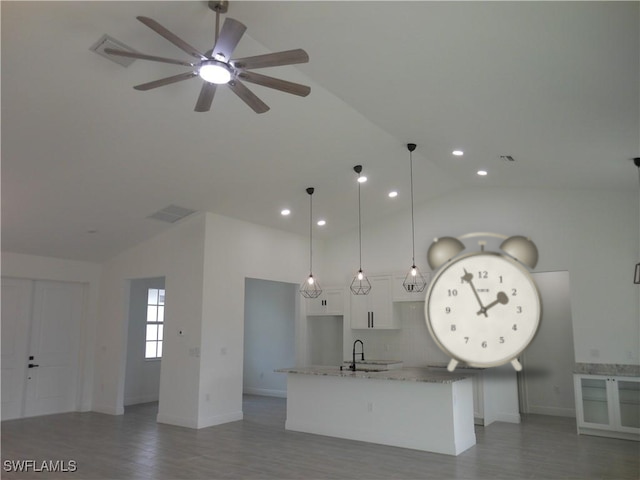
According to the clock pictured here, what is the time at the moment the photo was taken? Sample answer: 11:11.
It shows 1:56
